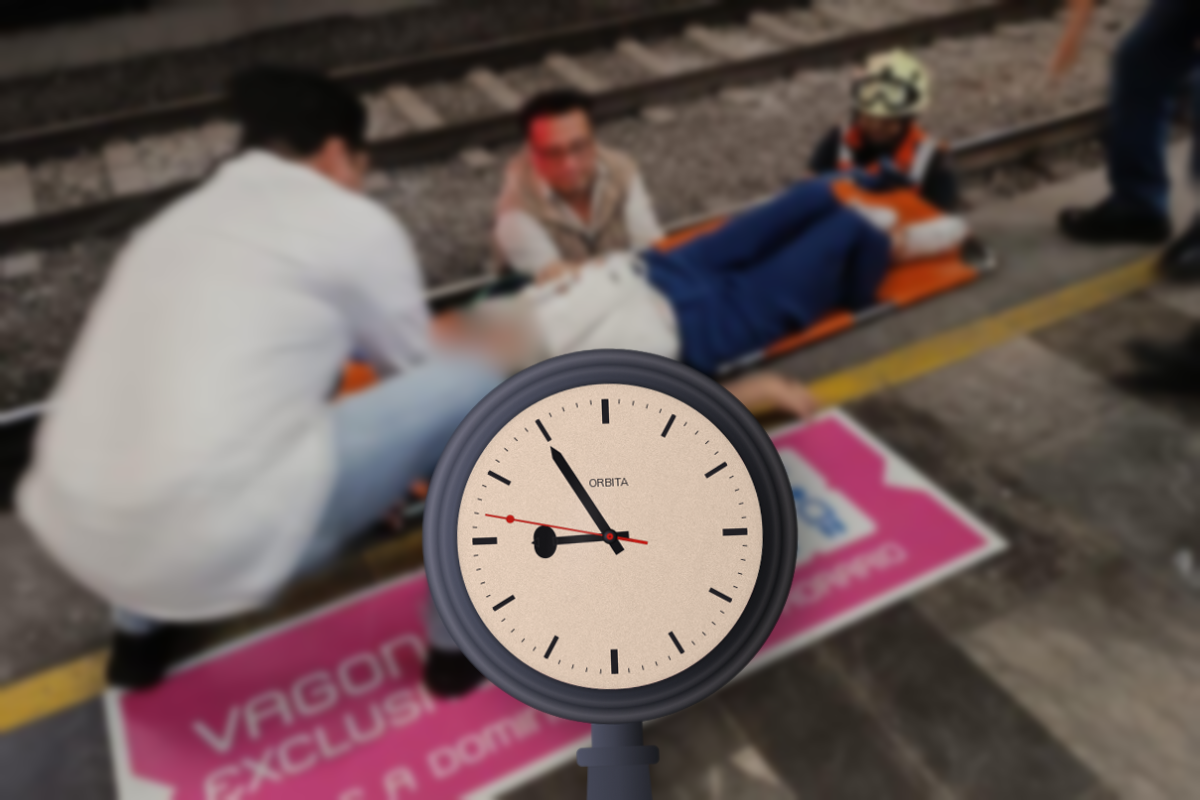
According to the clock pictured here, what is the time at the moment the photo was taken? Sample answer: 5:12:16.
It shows 8:54:47
